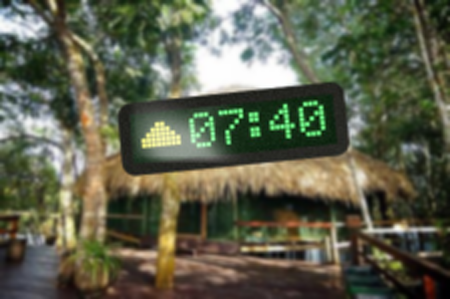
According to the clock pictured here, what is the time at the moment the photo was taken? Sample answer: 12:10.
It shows 7:40
